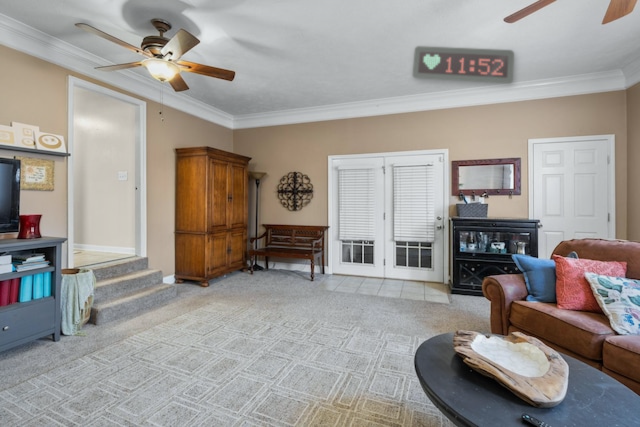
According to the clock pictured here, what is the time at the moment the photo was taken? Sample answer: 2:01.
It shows 11:52
